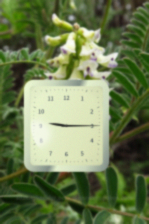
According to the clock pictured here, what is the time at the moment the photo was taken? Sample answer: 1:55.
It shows 9:15
